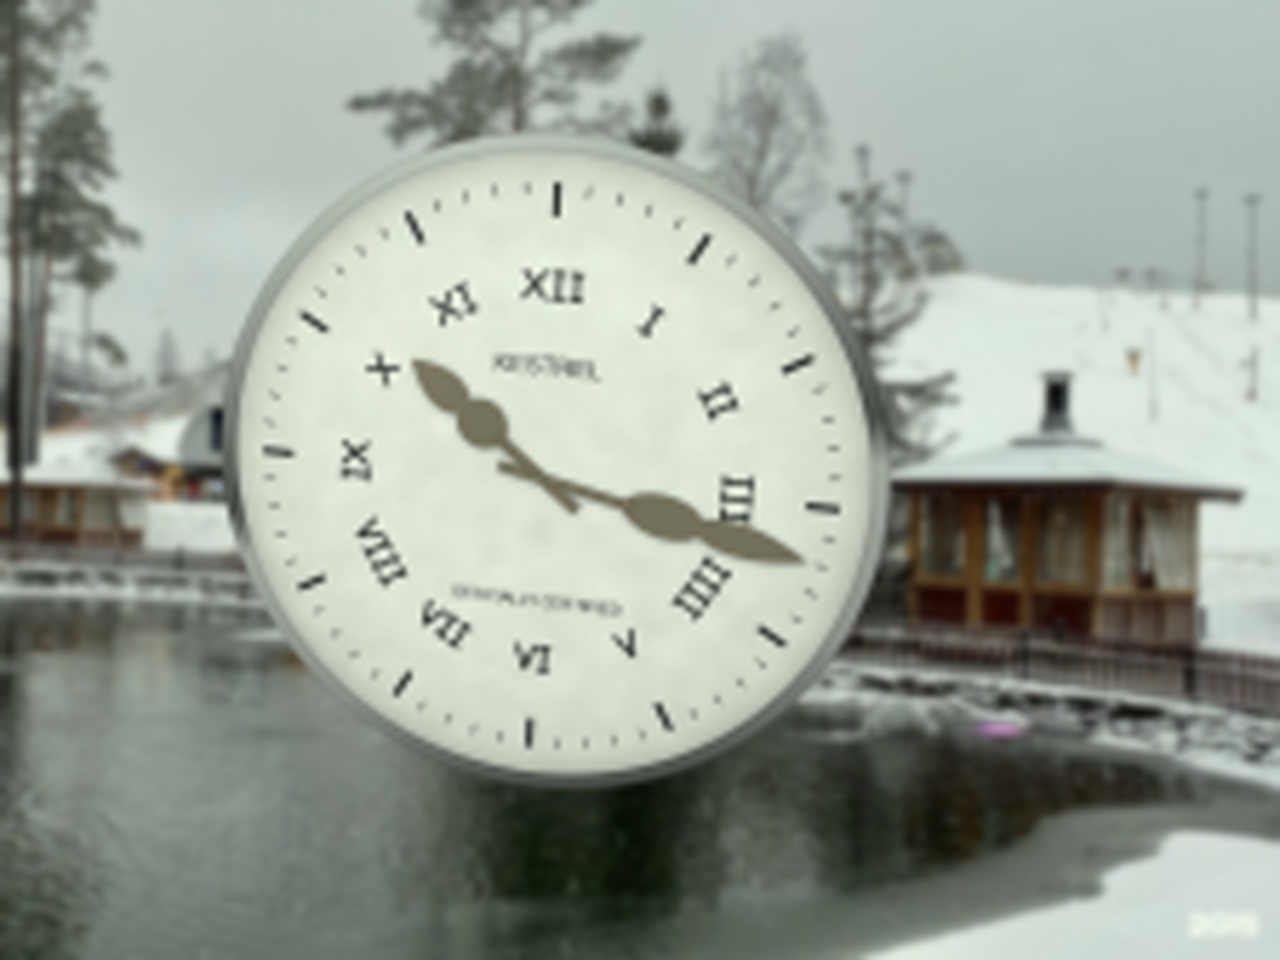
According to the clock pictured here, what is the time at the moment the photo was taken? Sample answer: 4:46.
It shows 10:17
